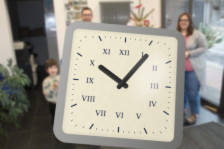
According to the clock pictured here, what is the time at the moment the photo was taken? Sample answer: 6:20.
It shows 10:06
